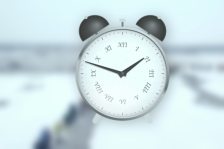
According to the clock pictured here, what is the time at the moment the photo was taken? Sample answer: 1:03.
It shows 1:48
